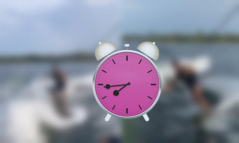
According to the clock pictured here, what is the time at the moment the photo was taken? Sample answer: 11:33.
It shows 7:44
